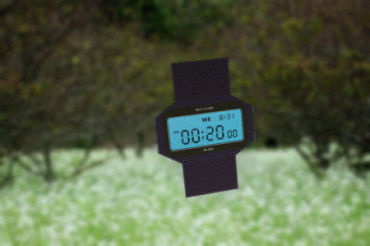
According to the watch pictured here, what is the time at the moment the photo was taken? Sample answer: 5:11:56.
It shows 0:20:00
